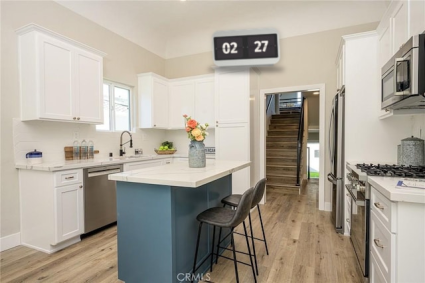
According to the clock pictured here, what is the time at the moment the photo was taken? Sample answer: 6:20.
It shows 2:27
